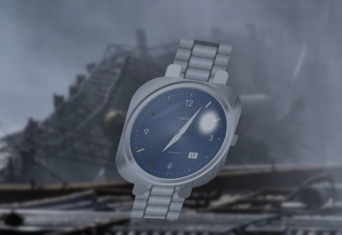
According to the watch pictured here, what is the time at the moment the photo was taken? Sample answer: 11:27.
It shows 7:04
